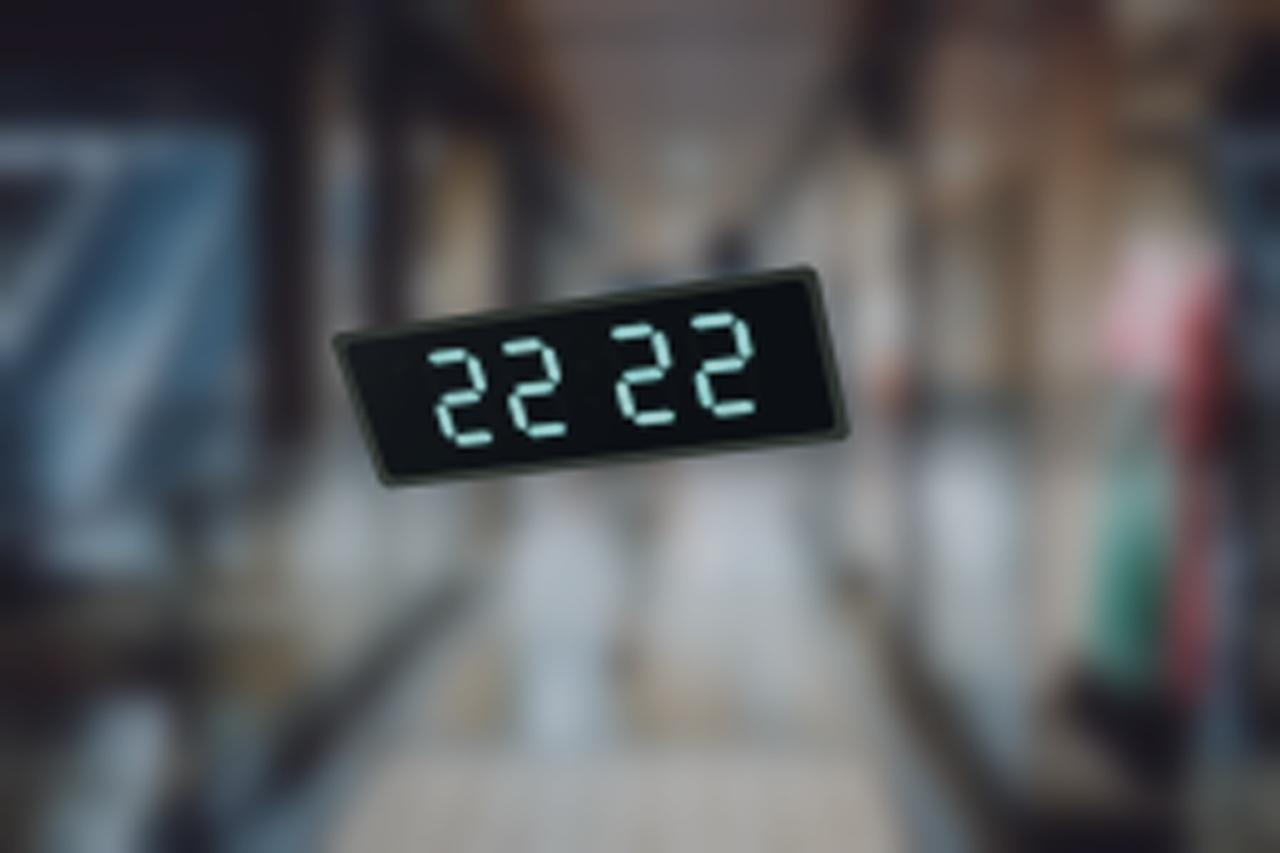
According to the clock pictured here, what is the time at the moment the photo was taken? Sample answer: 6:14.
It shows 22:22
